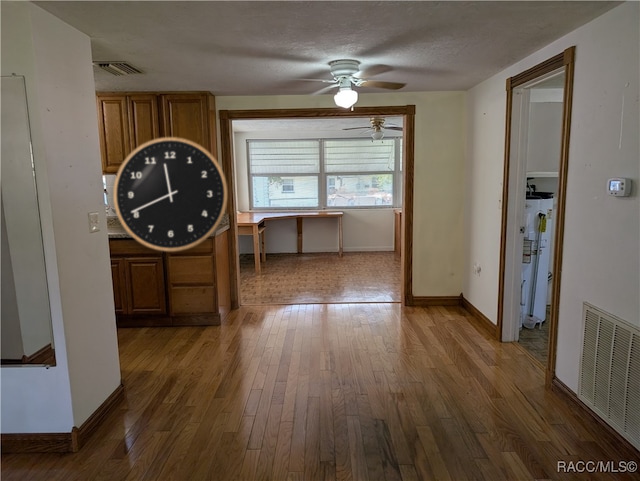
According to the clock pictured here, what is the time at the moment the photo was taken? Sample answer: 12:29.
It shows 11:41
